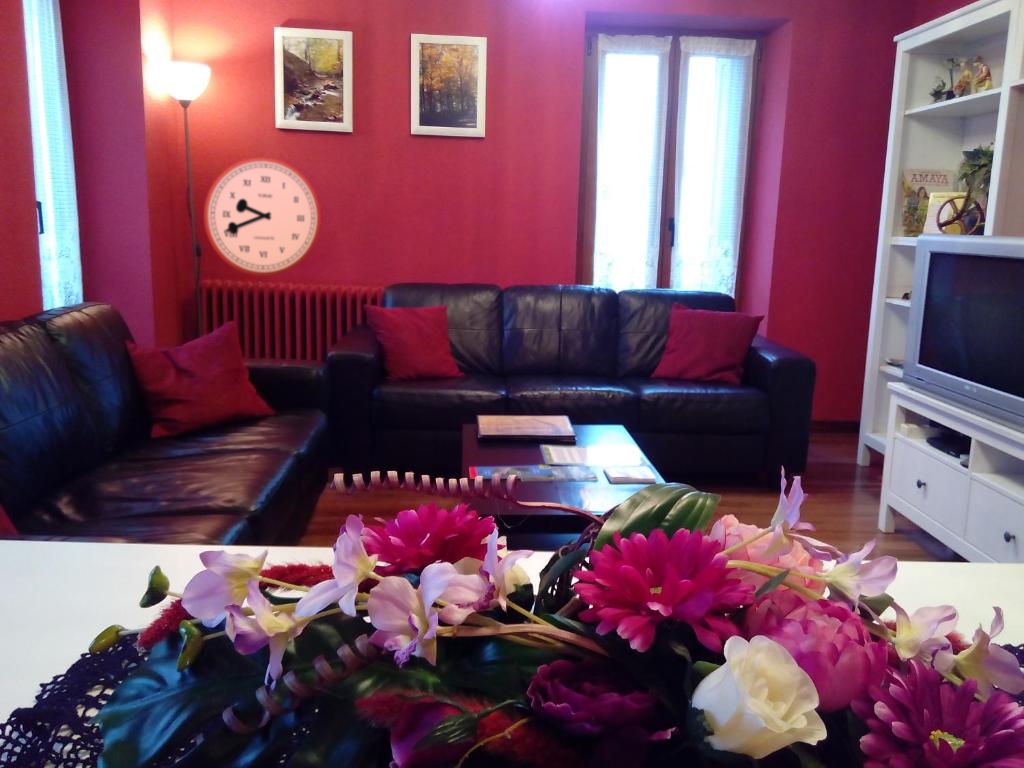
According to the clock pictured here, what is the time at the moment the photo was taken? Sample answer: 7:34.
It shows 9:41
